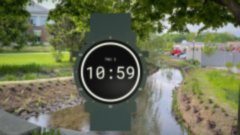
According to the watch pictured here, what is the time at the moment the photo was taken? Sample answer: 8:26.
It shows 10:59
